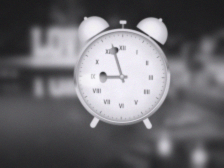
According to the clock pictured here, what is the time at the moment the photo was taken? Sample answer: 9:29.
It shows 8:57
